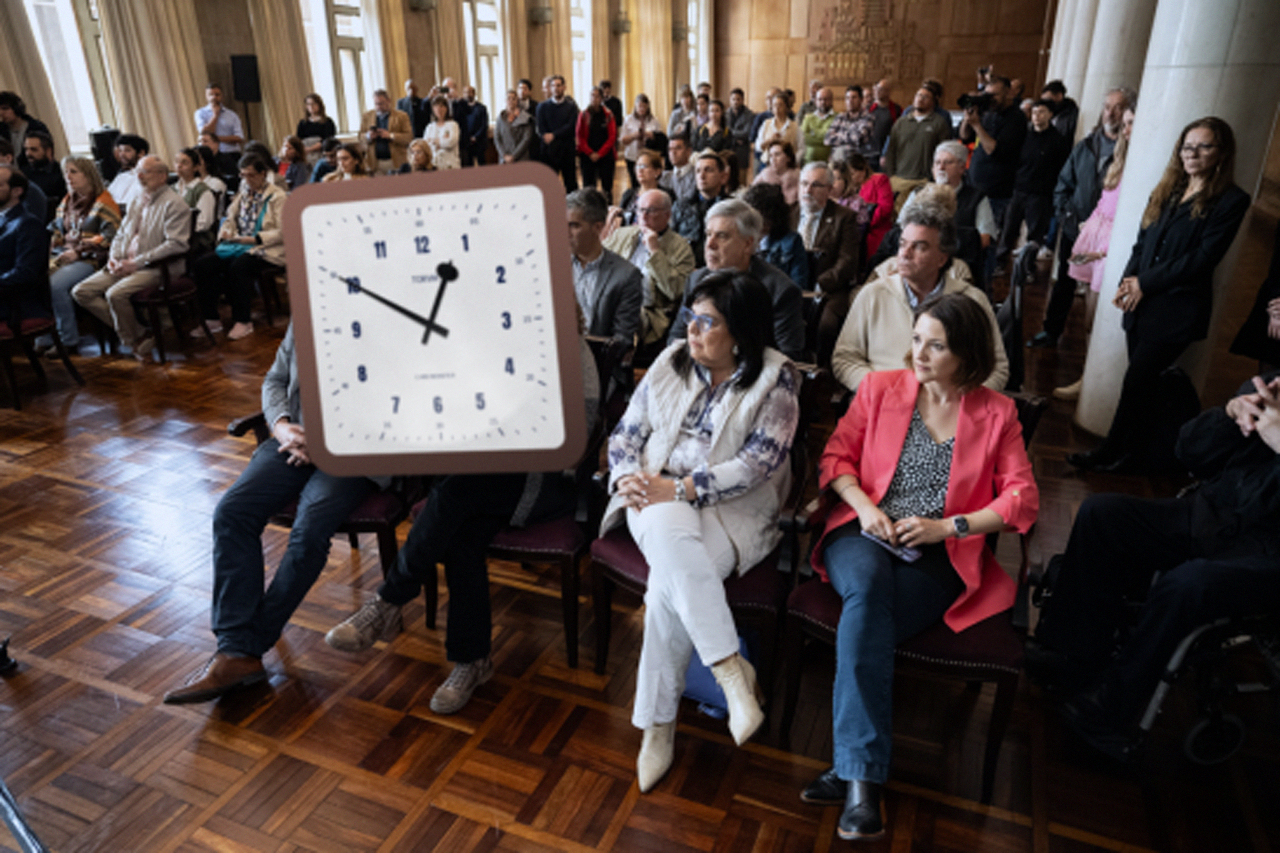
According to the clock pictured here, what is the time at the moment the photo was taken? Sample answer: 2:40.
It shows 12:50
